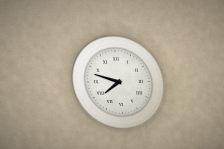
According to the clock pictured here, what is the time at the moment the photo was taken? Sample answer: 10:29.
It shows 7:48
